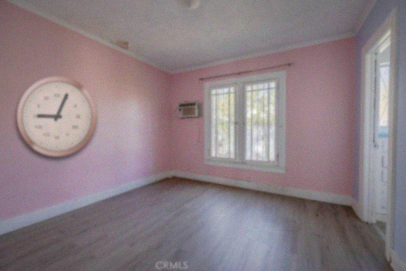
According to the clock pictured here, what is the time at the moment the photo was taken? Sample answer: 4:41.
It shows 9:04
